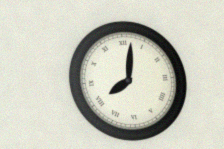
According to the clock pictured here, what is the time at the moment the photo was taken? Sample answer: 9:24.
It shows 8:02
